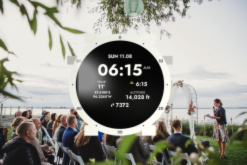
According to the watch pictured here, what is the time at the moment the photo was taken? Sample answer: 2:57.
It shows 6:15
